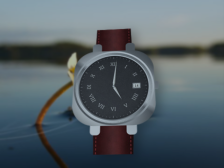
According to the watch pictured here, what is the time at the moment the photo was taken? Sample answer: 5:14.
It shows 5:01
